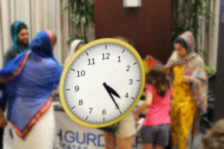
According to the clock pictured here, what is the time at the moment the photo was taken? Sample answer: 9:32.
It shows 4:25
